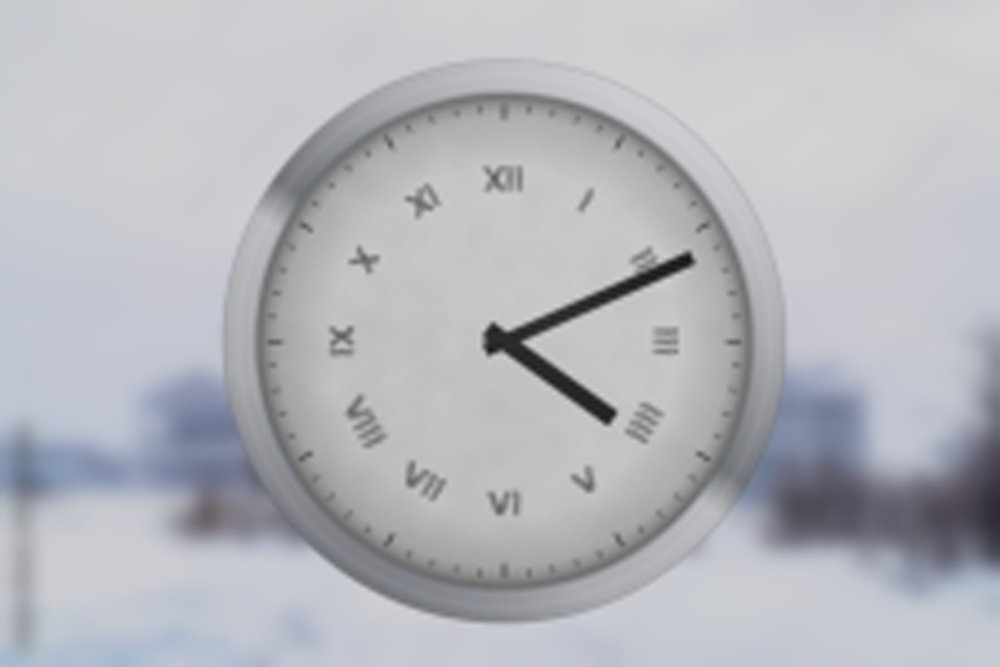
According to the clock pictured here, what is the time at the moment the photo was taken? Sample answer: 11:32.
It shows 4:11
